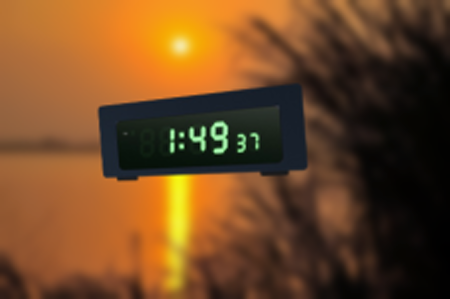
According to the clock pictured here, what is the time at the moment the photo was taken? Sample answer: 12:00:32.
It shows 1:49:37
